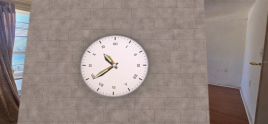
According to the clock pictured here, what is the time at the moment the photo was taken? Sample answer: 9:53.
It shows 10:39
